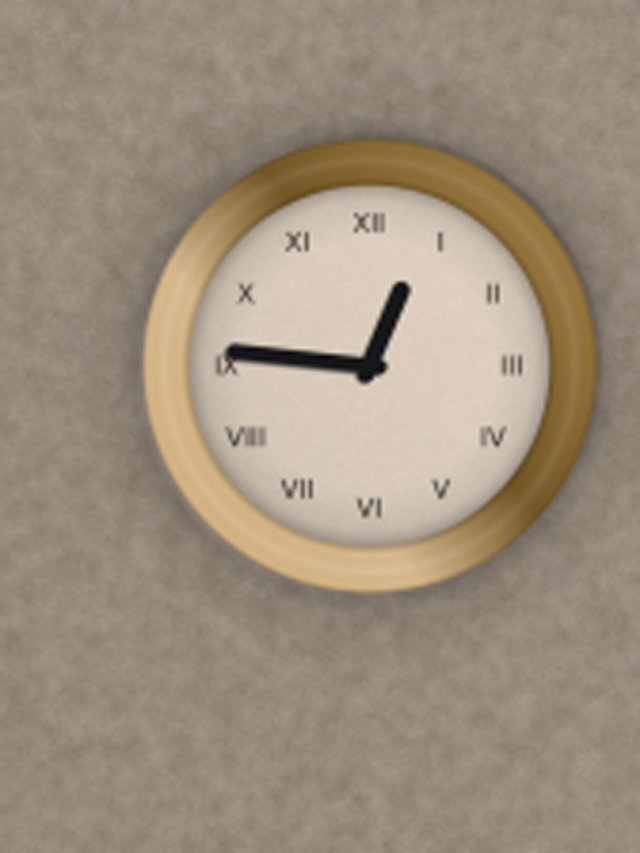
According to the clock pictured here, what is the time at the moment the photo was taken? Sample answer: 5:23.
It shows 12:46
